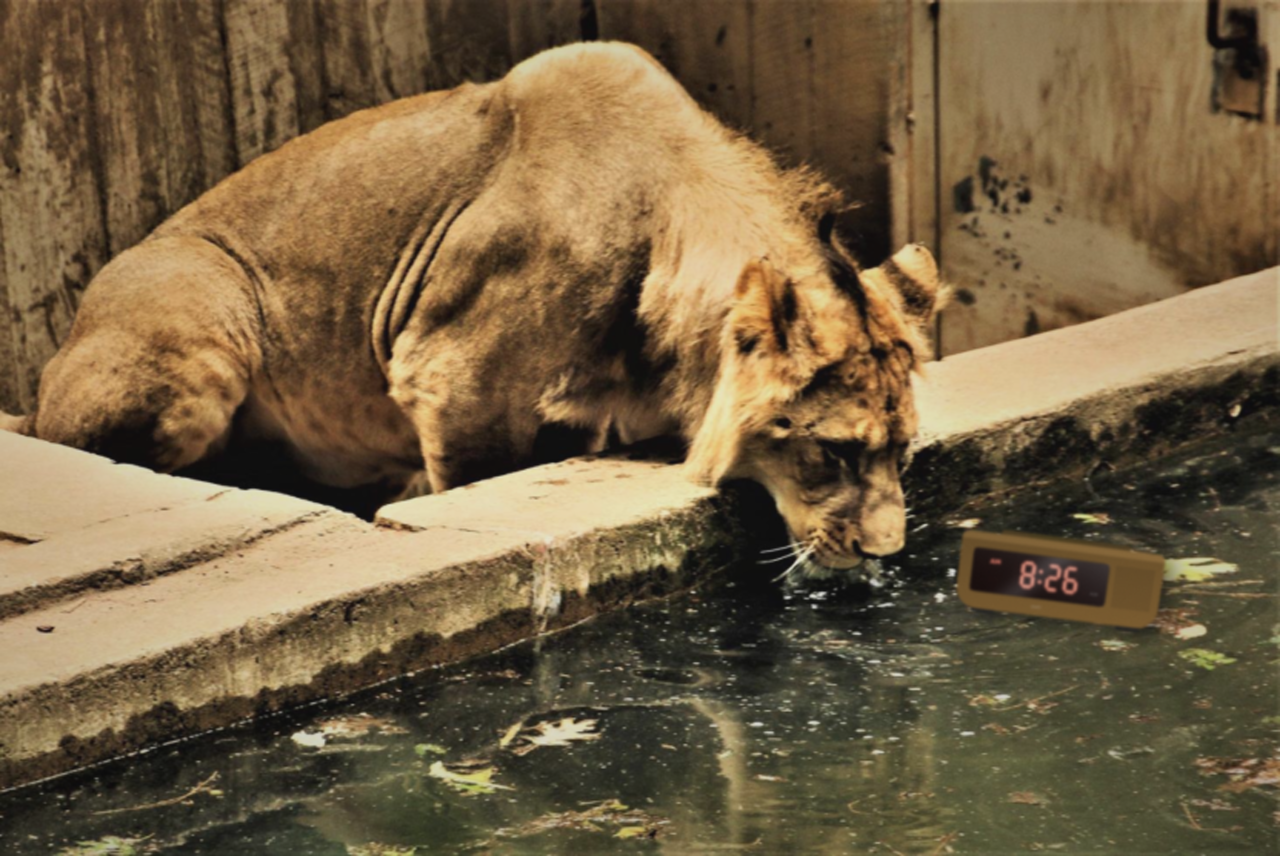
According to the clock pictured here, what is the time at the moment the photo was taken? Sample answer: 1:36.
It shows 8:26
